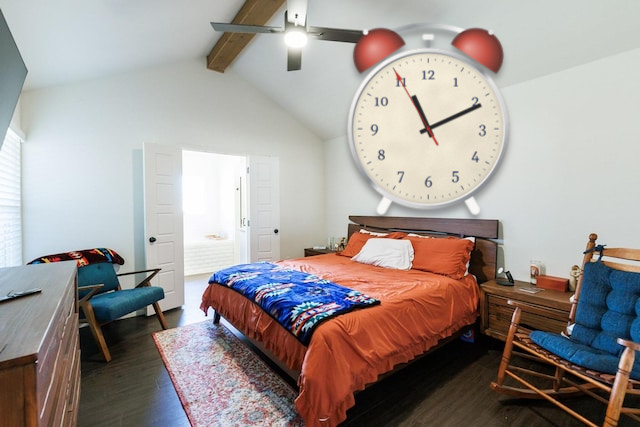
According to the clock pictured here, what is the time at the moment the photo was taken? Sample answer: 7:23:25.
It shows 11:10:55
